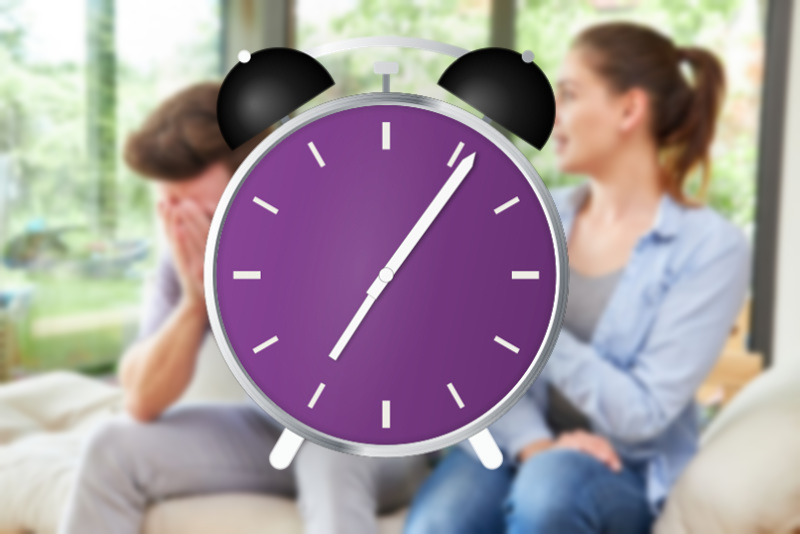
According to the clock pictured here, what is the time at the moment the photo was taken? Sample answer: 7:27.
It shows 7:06
